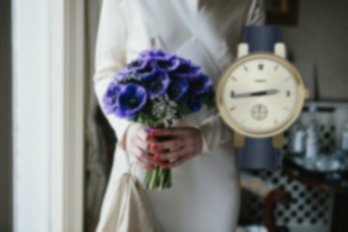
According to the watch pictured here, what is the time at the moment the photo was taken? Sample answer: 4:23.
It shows 2:44
